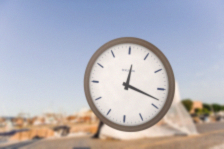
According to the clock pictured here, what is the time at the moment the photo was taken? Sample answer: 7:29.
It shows 12:18
